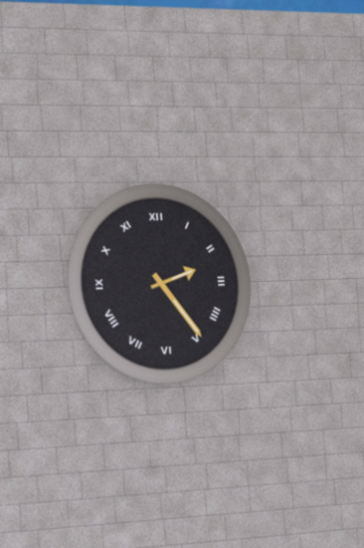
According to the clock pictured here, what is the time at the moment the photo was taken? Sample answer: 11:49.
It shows 2:24
